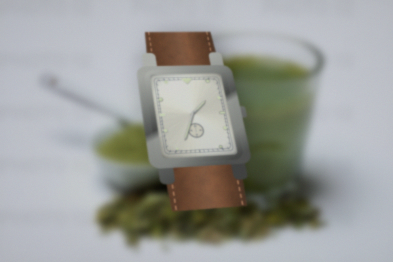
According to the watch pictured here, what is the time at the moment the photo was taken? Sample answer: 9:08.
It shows 1:34
